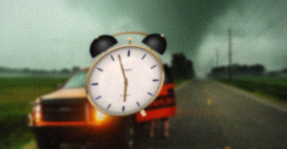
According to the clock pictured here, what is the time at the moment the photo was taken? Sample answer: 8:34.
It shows 5:57
